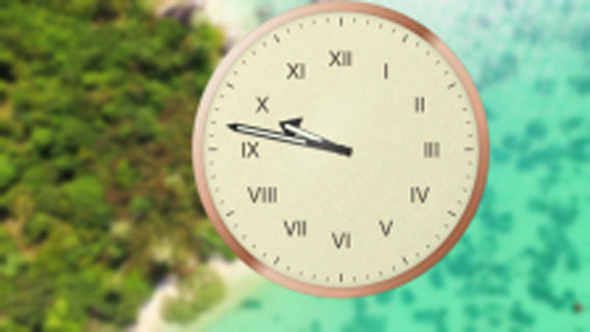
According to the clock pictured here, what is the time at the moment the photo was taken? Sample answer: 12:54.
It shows 9:47
